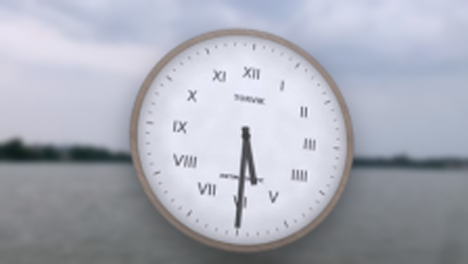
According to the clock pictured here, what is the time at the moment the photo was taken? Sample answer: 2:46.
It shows 5:30
